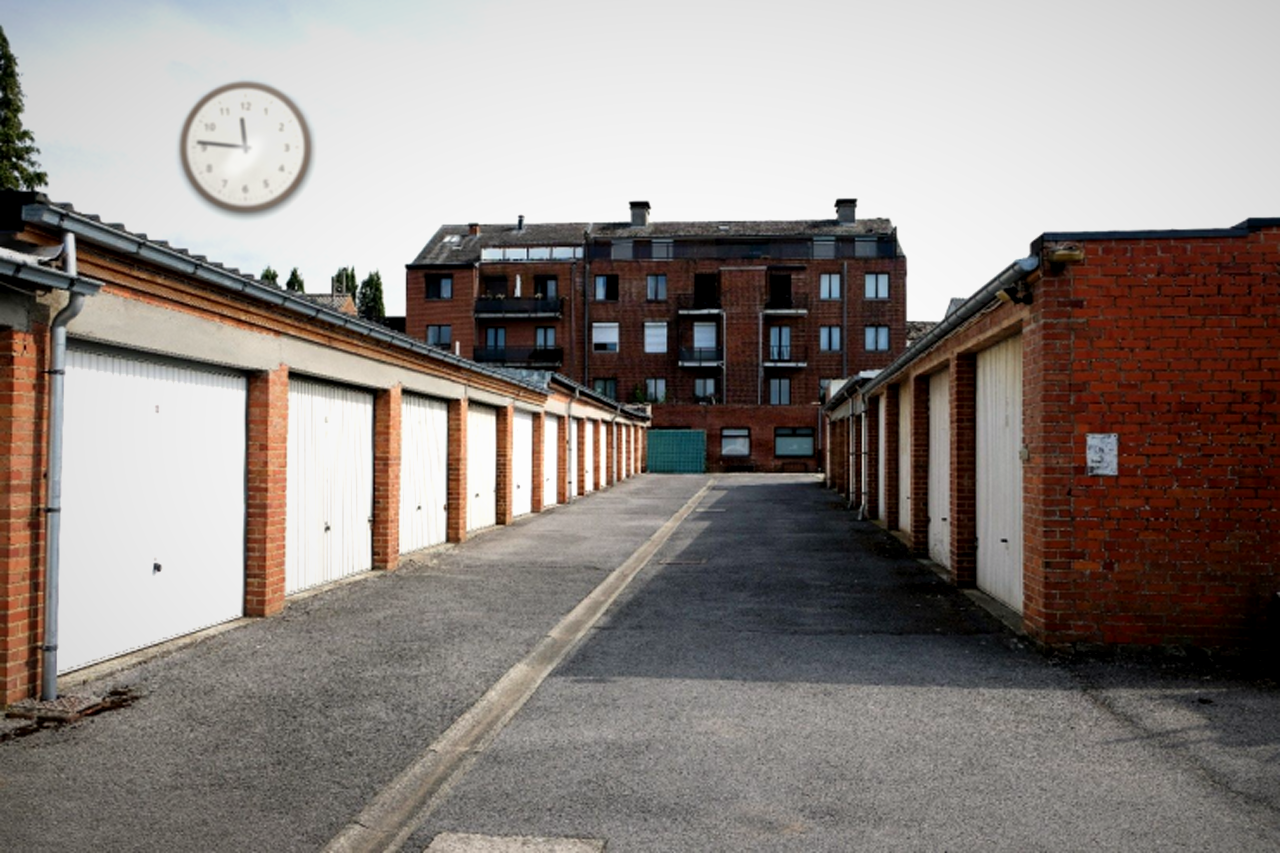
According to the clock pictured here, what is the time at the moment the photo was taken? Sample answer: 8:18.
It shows 11:46
